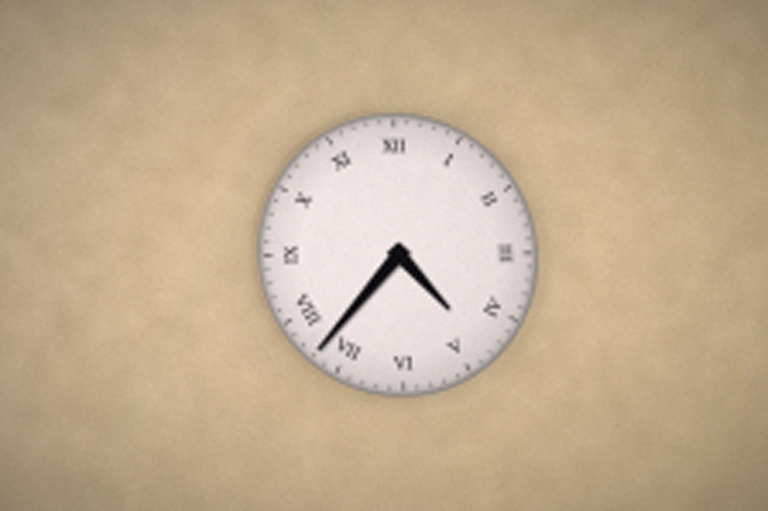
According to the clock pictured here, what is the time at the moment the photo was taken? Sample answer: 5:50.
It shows 4:37
